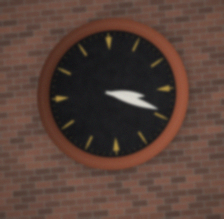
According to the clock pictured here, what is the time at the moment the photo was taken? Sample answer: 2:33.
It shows 3:19
